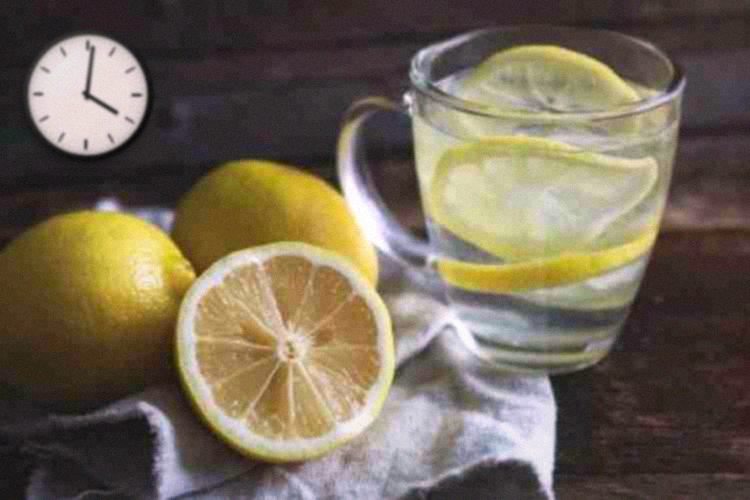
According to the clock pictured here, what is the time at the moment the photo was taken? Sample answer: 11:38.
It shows 4:01
